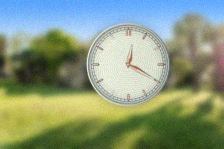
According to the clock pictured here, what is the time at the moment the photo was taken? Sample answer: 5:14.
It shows 12:20
